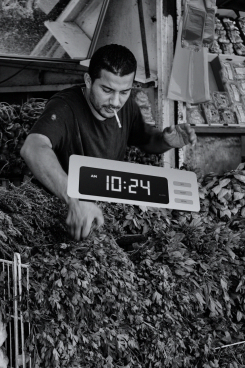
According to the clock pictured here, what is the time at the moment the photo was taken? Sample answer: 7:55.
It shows 10:24
